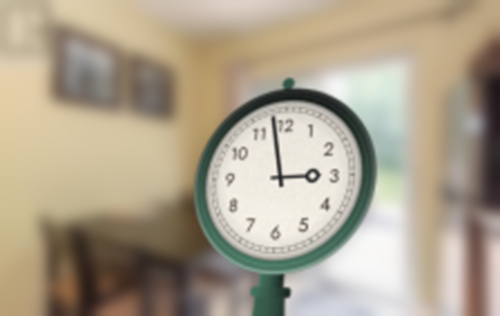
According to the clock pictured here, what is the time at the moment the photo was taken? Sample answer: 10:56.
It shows 2:58
